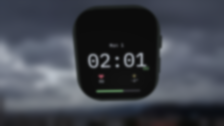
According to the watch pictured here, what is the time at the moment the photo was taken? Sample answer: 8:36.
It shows 2:01
